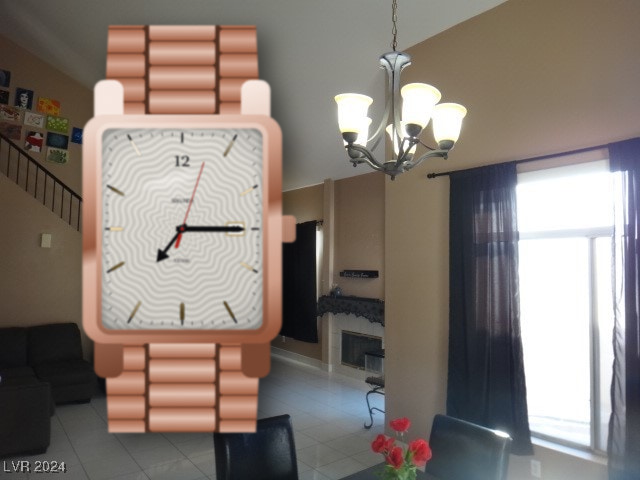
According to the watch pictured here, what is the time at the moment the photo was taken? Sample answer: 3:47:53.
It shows 7:15:03
